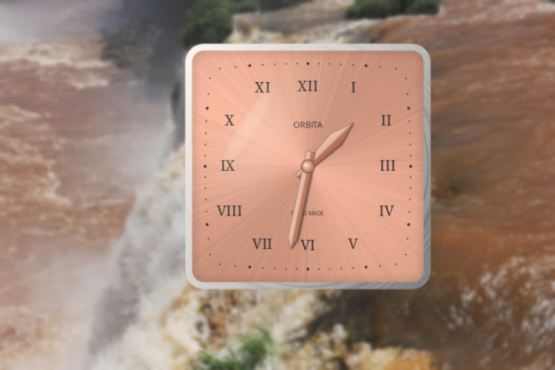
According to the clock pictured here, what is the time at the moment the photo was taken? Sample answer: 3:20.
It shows 1:32
